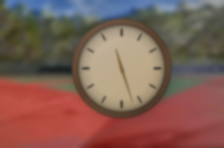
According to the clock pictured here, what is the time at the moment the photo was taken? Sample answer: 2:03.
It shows 11:27
